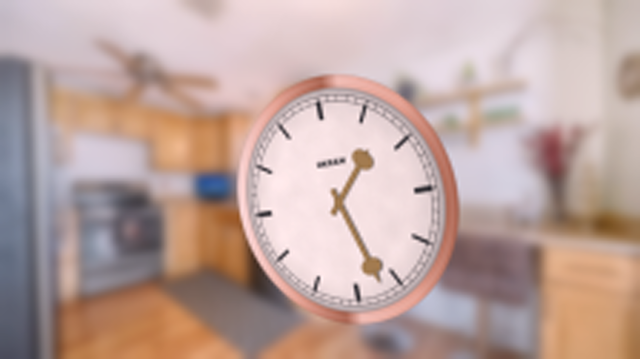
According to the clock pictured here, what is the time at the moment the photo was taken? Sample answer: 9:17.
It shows 1:27
